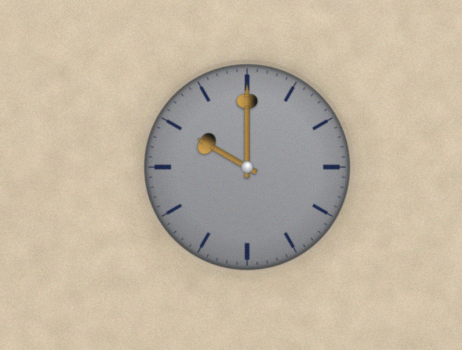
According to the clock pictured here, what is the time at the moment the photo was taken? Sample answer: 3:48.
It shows 10:00
